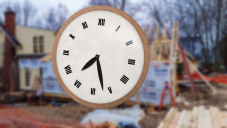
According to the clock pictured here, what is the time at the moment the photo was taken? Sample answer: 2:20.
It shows 7:27
